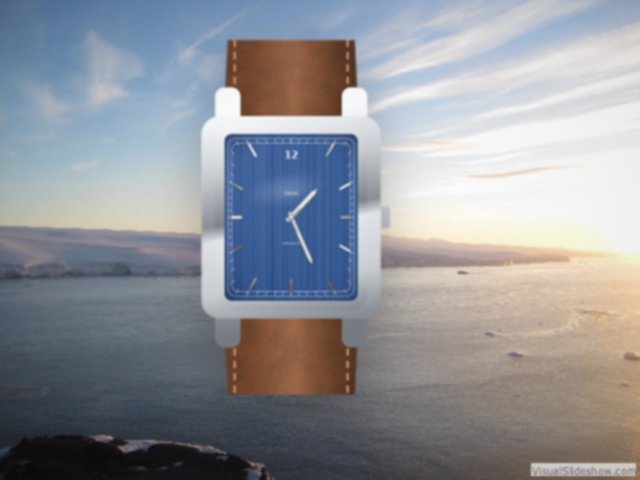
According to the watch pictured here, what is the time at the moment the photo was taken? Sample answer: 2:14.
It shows 1:26
